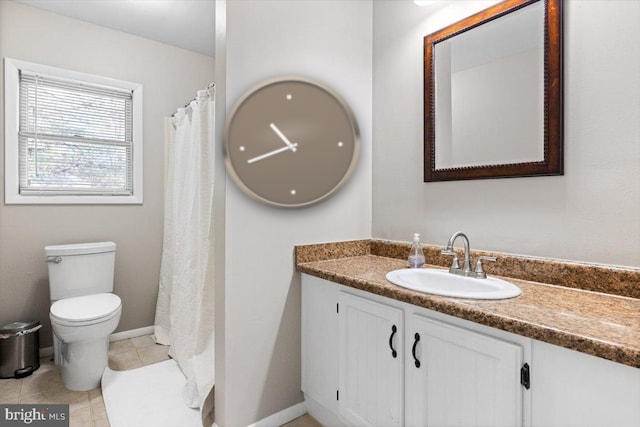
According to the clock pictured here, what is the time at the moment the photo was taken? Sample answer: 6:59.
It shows 10:42
